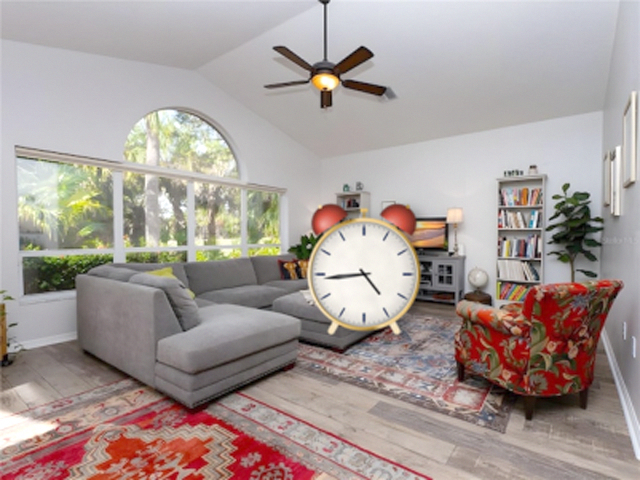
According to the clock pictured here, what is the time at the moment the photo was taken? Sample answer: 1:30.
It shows 4:44
